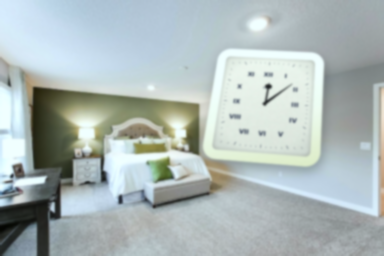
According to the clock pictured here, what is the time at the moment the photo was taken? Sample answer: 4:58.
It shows 12:08
